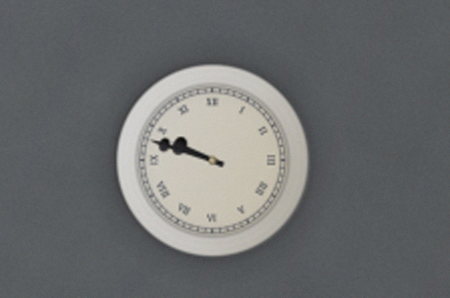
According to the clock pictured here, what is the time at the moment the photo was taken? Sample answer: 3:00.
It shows 9:48
